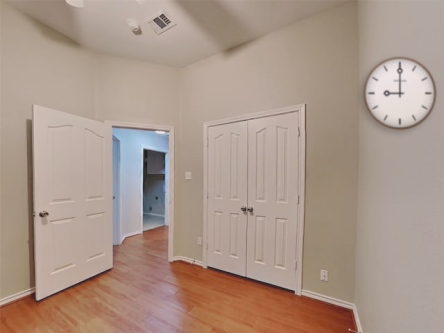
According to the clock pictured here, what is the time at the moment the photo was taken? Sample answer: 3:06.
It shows 9:00
